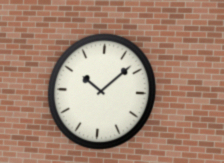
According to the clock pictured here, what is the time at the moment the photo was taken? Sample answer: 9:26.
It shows 10:08
